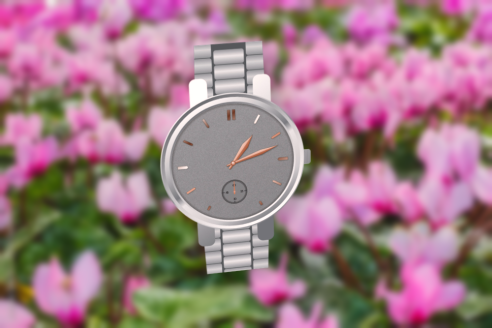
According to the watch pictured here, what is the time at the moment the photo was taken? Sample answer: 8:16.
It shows 1:12
